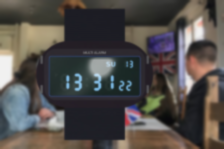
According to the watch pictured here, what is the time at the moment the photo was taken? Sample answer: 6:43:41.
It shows 13:31:22
